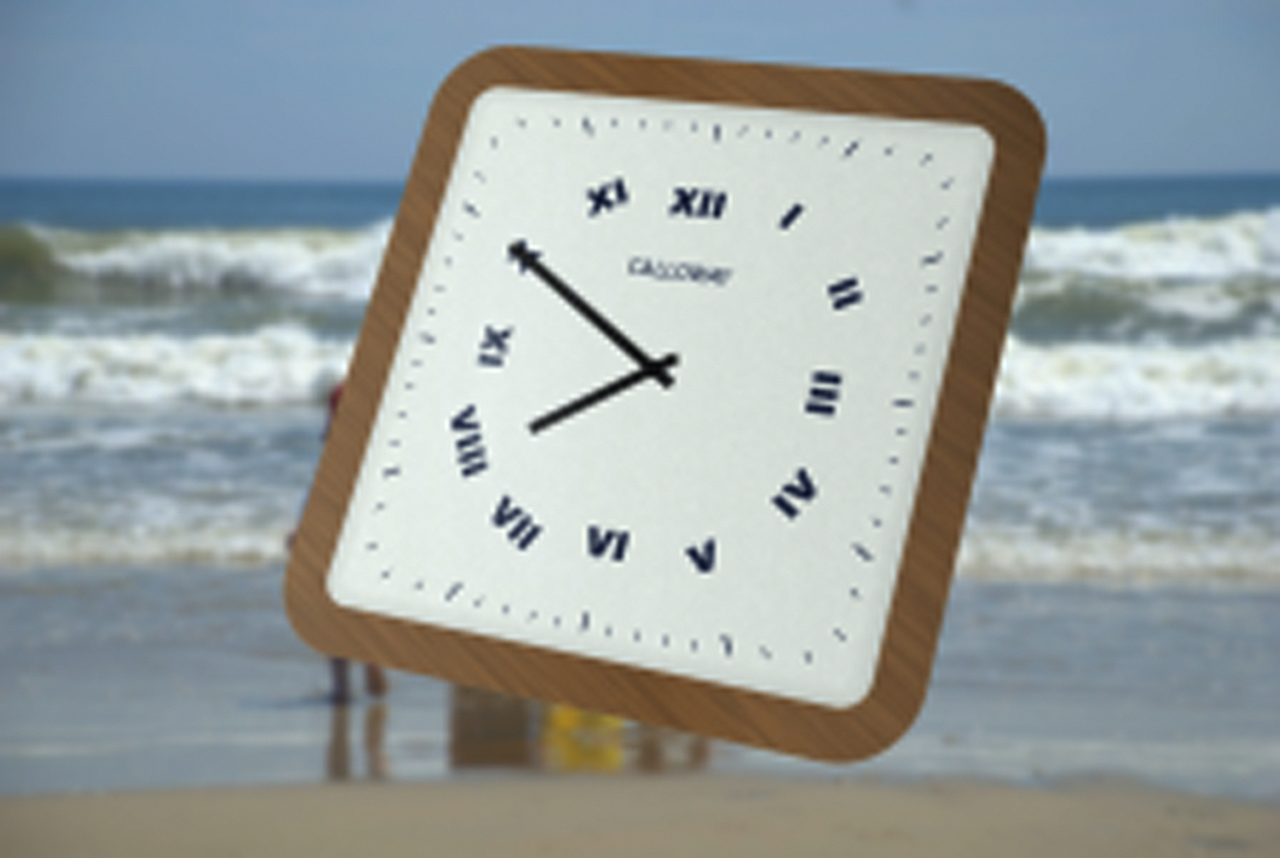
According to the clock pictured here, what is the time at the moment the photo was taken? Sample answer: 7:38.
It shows 7:50
